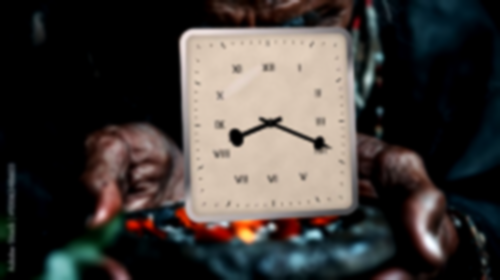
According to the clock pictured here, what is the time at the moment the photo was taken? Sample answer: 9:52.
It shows 8:19
